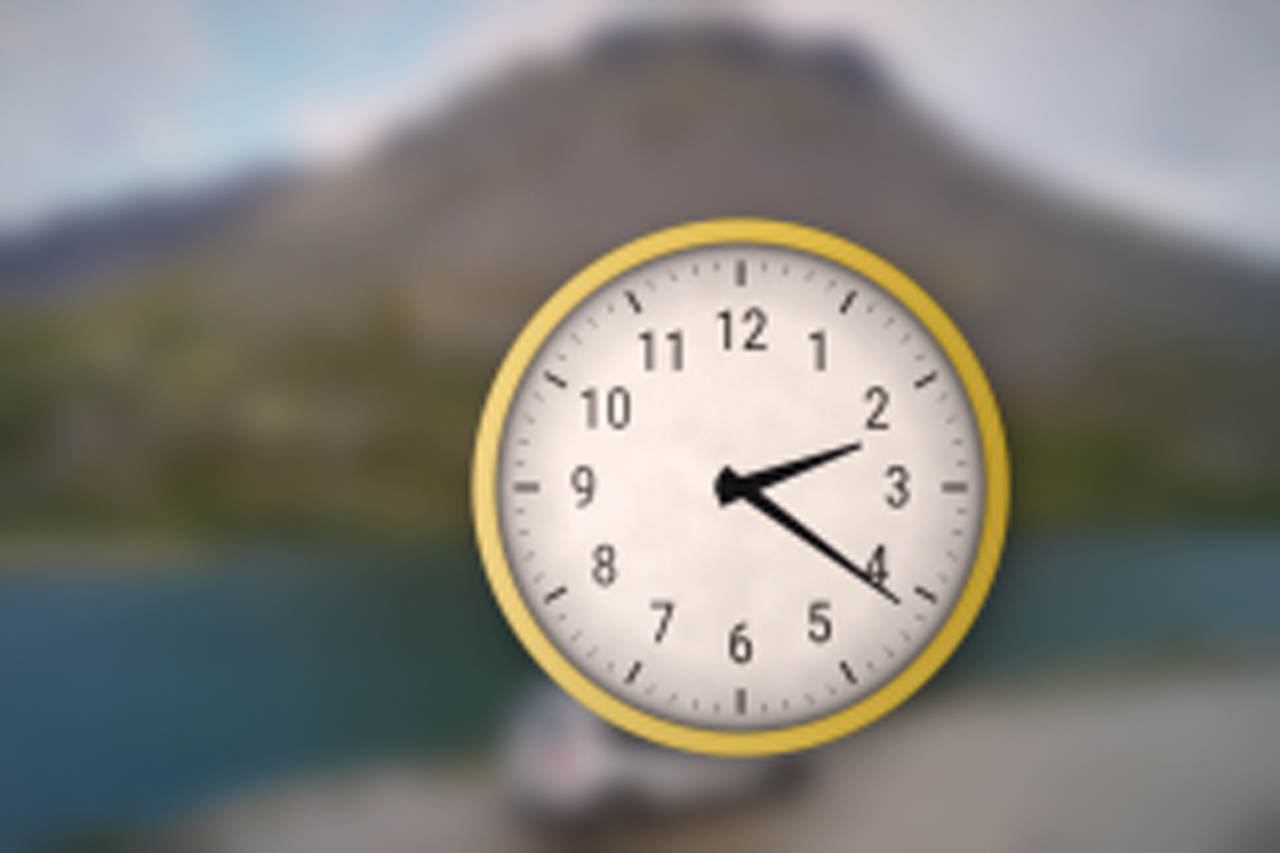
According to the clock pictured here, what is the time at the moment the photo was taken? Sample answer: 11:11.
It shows 2:21
